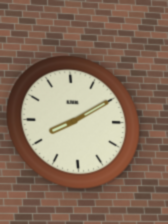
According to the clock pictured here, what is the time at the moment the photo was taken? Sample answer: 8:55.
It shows 8:10
